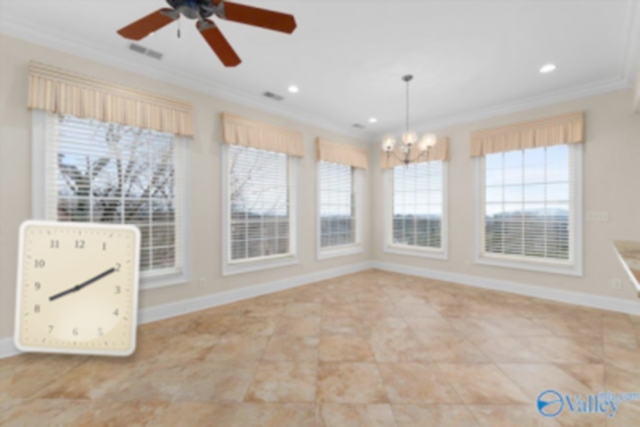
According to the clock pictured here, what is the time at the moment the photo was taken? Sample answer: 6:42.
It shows 8:10
